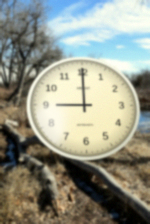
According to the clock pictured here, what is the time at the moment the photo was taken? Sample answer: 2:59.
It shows 9:00
